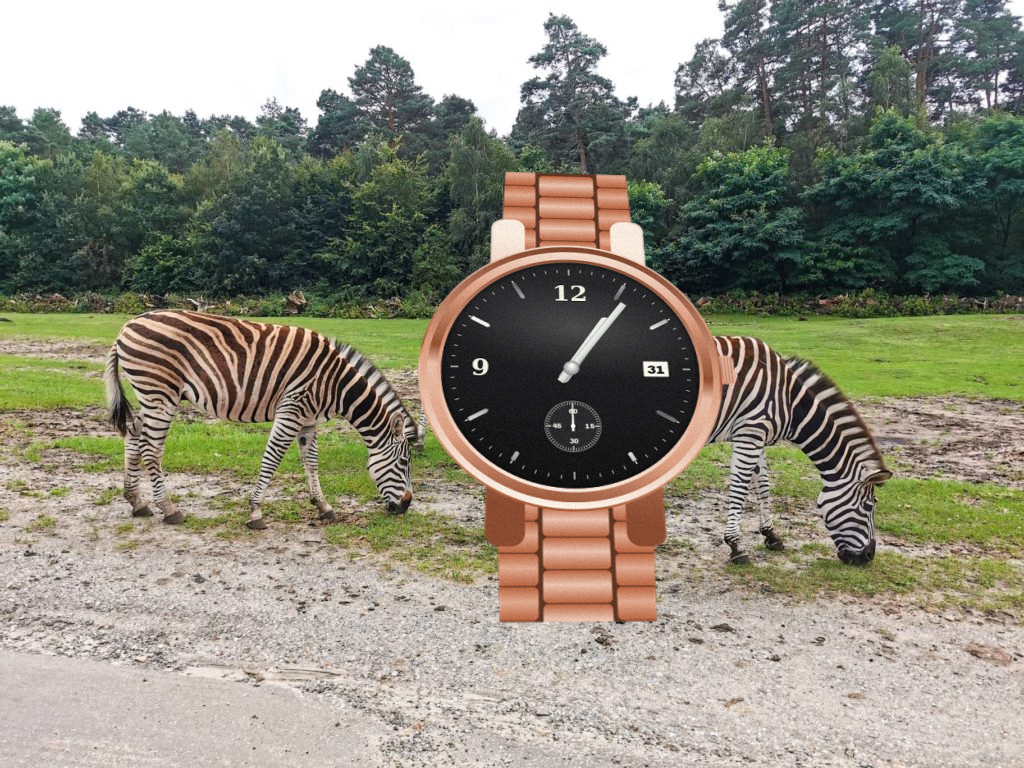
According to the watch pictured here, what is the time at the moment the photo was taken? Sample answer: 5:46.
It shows 1:06
